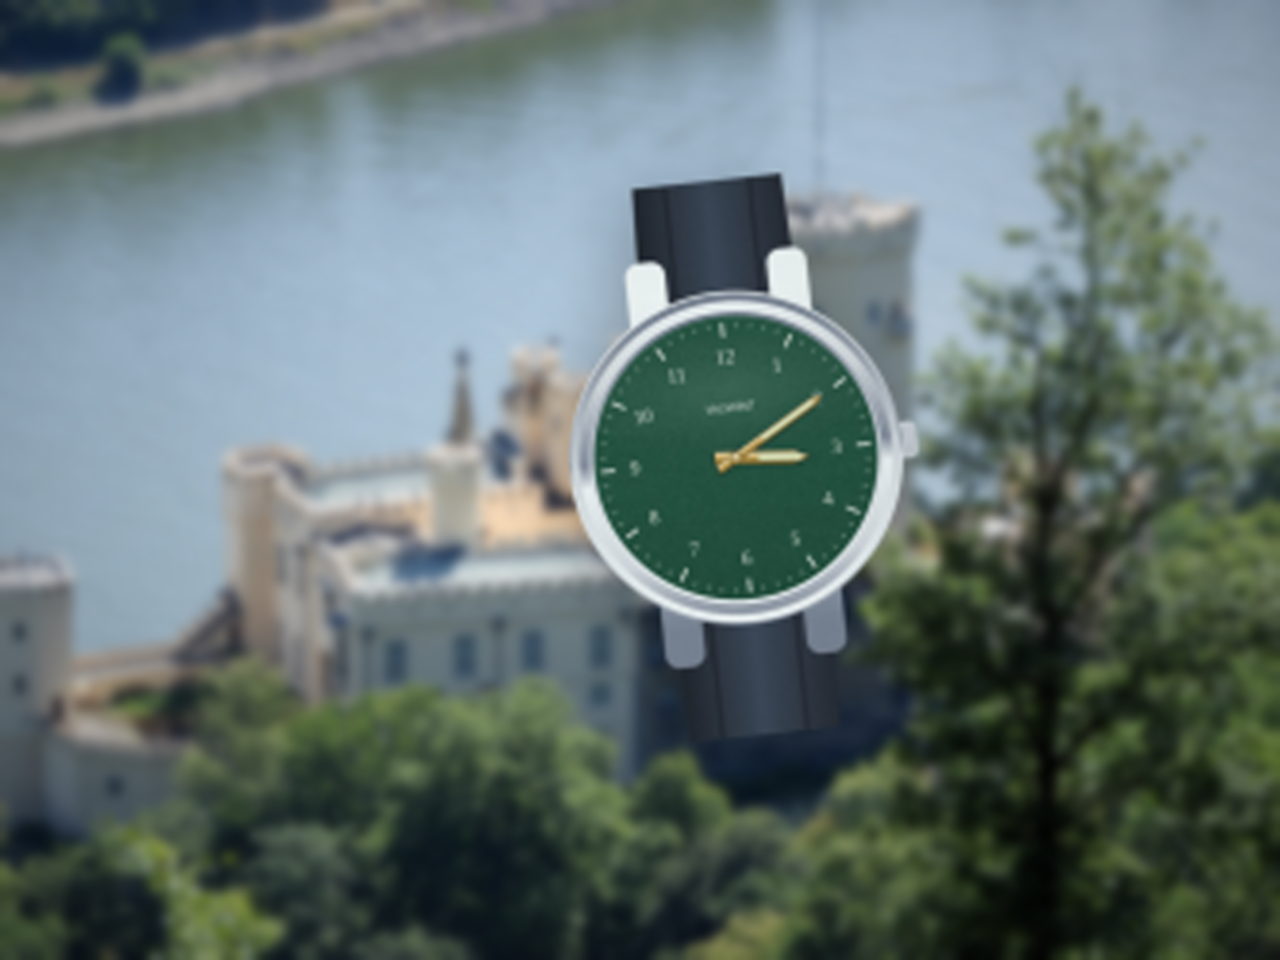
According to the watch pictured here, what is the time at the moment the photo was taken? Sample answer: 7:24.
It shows 3:10
